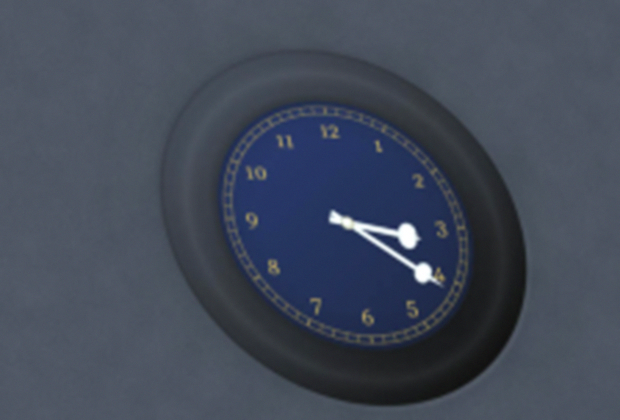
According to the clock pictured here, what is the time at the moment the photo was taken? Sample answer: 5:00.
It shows 3:21
